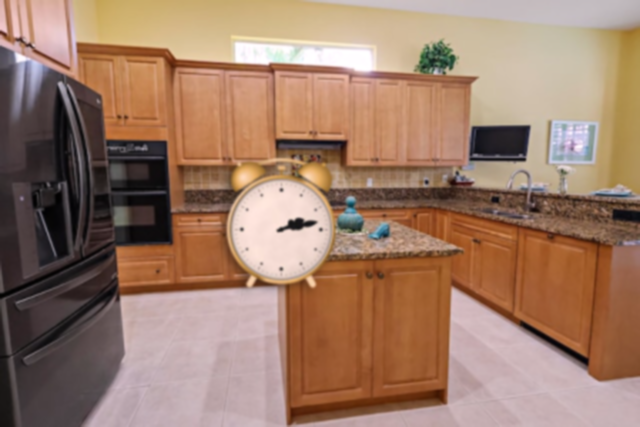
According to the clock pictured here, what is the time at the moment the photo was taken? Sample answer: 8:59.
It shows 2:13
